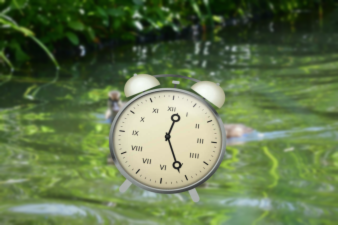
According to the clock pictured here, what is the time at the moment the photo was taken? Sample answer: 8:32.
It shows 12:26
